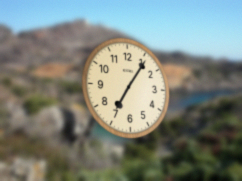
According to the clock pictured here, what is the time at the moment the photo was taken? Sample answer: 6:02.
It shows 7:06
